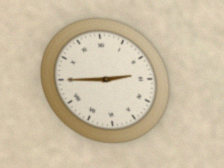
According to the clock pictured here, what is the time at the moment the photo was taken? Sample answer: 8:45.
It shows 2:45
